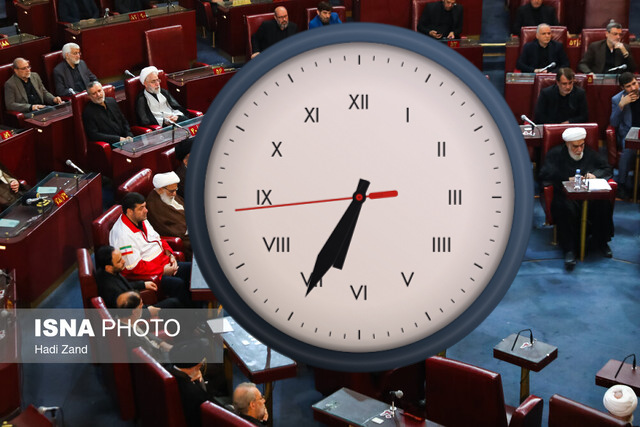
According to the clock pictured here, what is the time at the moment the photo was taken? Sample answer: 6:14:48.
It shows 6:34:44
